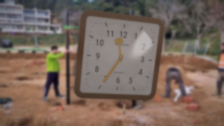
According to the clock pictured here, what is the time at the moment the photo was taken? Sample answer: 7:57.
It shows 11:35
